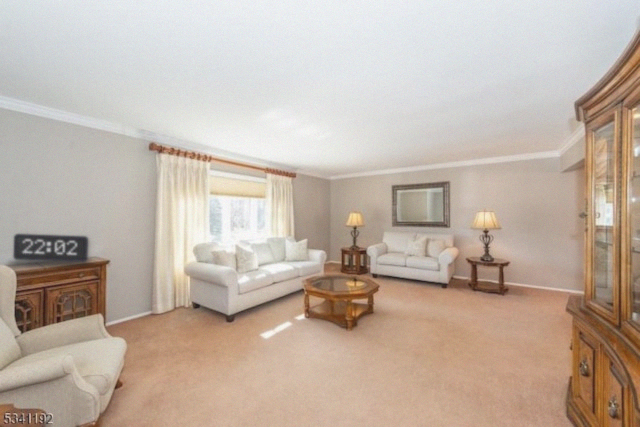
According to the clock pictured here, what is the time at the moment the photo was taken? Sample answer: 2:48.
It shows 22:02
